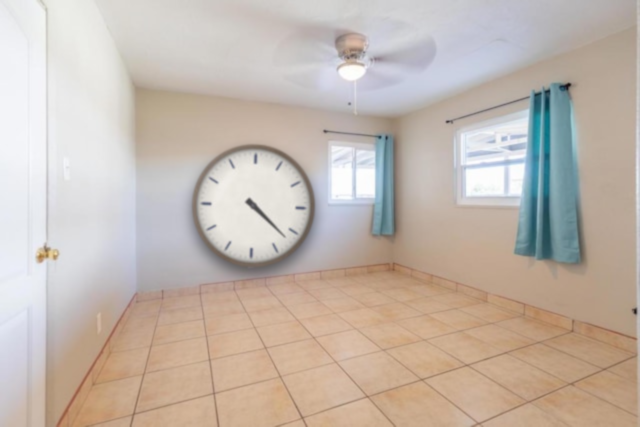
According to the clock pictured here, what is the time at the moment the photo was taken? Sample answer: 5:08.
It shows 4:22
